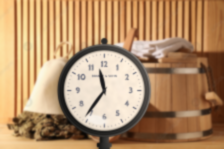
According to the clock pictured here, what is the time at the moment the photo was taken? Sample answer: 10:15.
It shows 11:36
